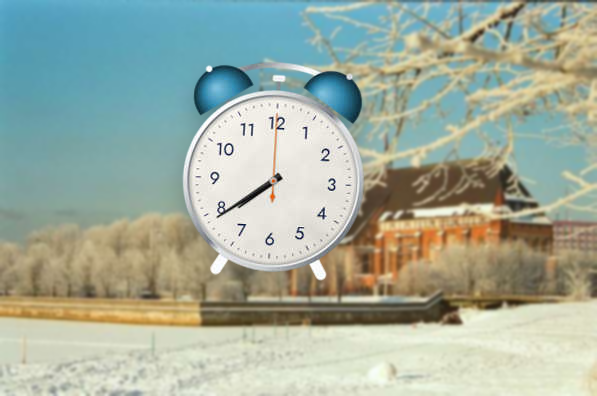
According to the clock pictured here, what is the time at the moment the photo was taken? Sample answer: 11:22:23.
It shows 7:39:00
